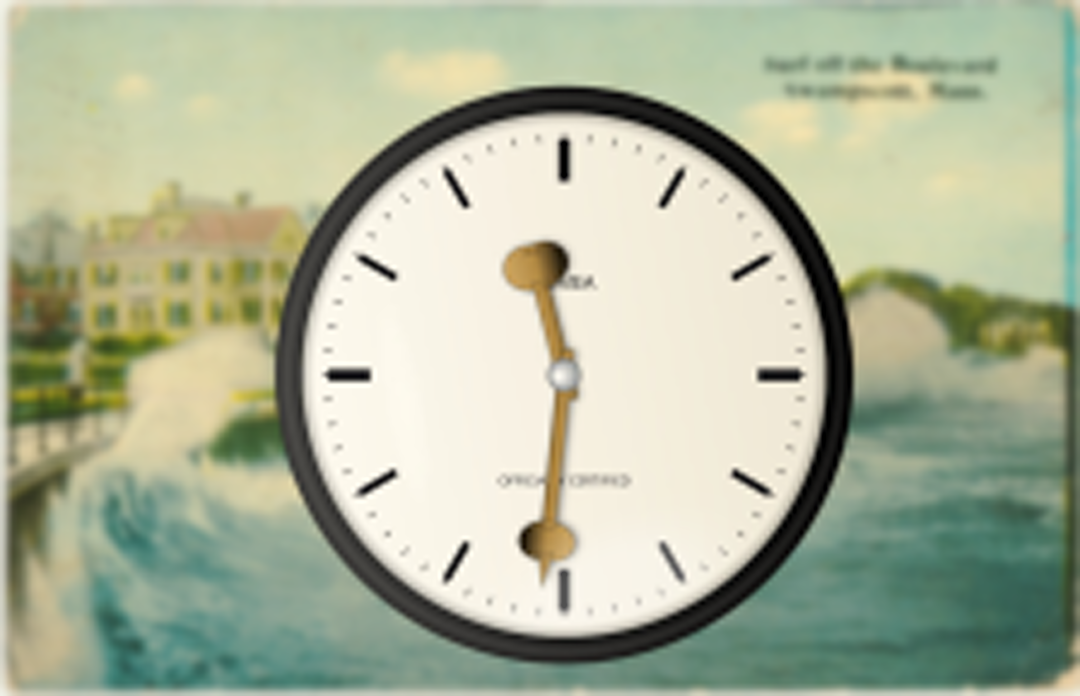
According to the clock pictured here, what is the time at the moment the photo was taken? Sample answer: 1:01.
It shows 11:31
